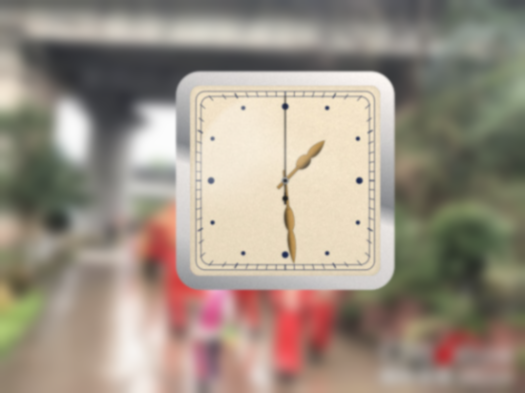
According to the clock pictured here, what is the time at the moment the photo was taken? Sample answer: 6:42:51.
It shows 1:29:00
